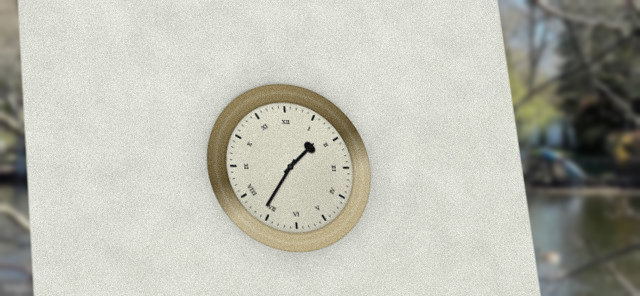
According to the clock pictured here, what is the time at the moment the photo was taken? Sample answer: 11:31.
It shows 1:36
